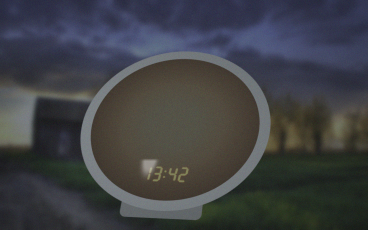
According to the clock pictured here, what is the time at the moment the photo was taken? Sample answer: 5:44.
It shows 13:42
